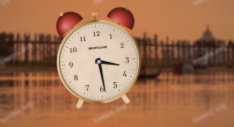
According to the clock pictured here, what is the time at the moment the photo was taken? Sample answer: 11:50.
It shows 3:29
